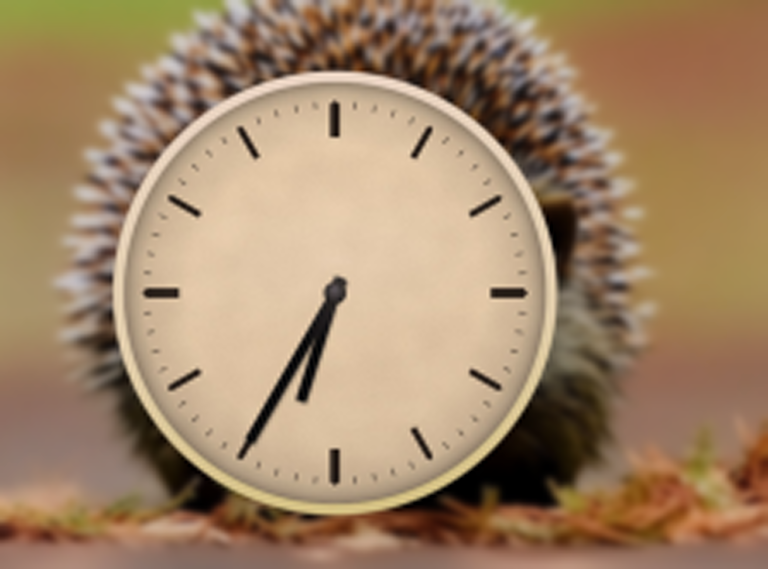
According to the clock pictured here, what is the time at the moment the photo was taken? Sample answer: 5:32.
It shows 6:35
